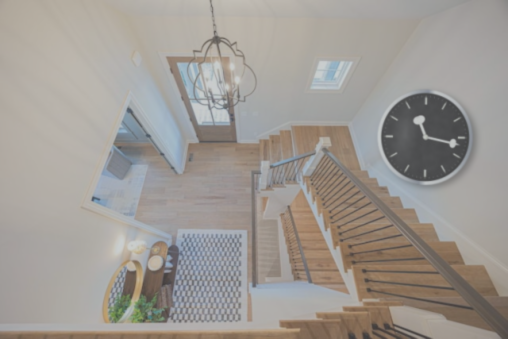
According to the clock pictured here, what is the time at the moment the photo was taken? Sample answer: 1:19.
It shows 11:17
